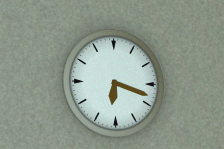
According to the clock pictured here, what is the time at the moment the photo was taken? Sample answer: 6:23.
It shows 6:18
